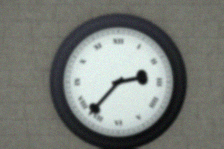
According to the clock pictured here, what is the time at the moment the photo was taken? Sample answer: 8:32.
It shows 2:37
